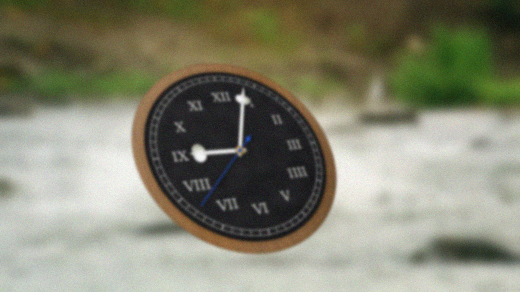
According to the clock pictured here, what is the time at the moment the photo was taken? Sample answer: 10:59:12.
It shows 9:03:38
